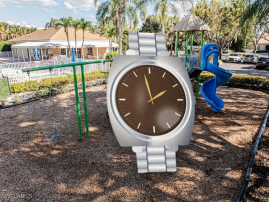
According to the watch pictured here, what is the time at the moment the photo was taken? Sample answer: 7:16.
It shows 1:58
